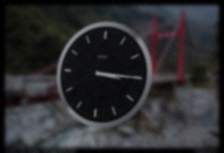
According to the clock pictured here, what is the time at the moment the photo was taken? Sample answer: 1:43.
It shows 3:15
